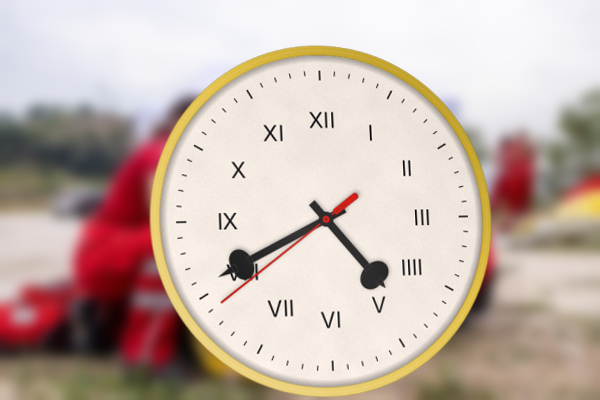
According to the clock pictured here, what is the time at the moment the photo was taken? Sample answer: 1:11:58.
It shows 4:40:39
